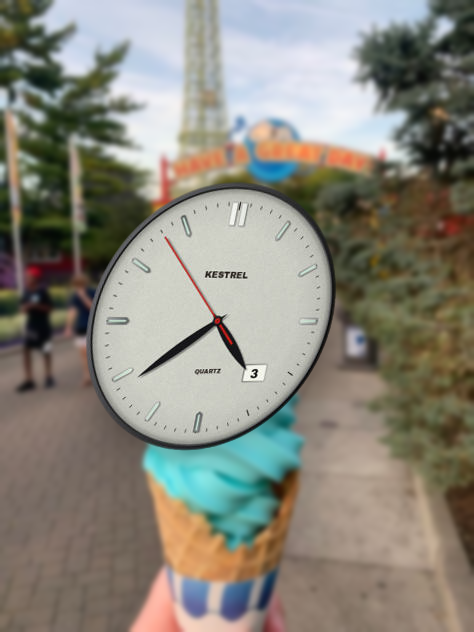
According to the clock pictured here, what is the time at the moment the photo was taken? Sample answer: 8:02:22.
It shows 4:38:53
